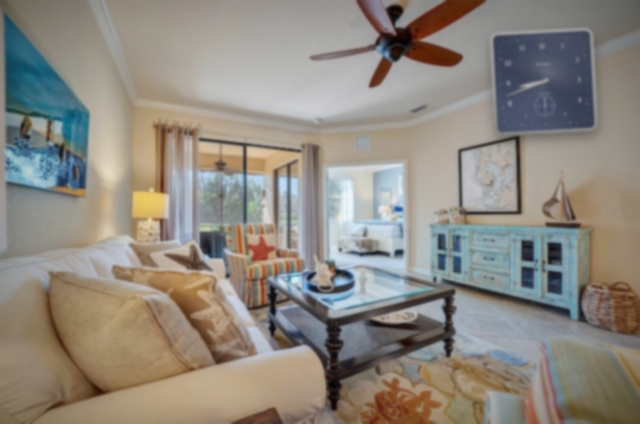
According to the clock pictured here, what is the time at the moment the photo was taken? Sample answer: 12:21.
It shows 8:42
